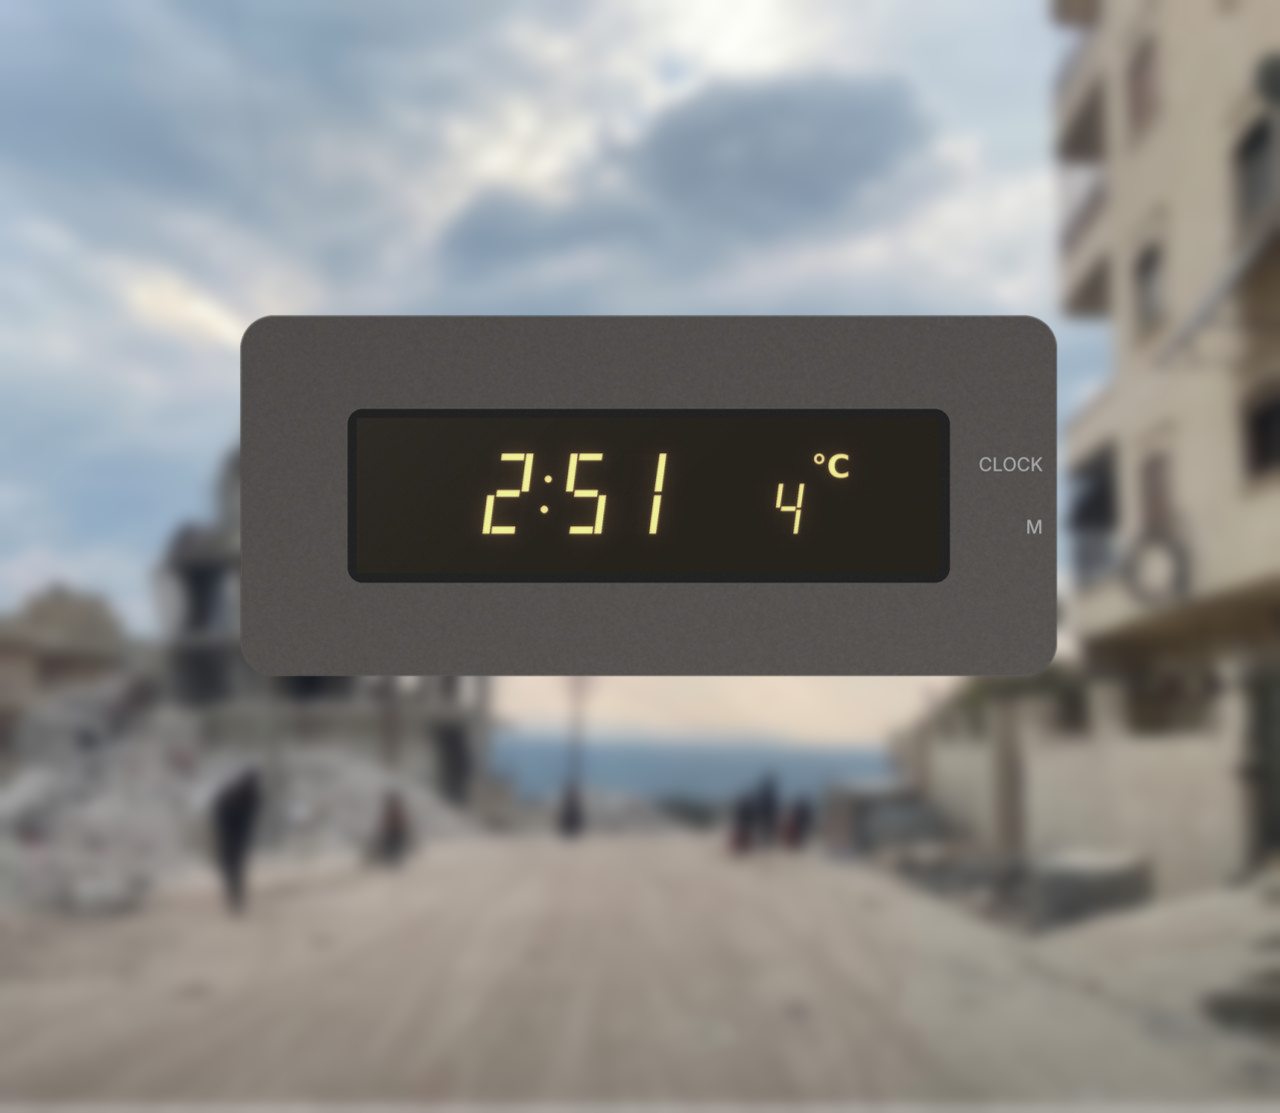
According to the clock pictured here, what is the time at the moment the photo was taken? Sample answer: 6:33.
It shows 2:51
